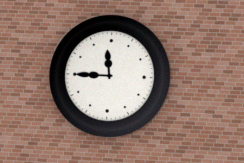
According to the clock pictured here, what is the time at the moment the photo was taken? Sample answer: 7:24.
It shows 11:45
